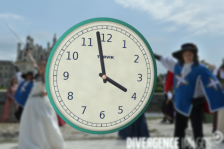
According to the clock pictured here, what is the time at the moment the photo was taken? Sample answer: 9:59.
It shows 3:58
